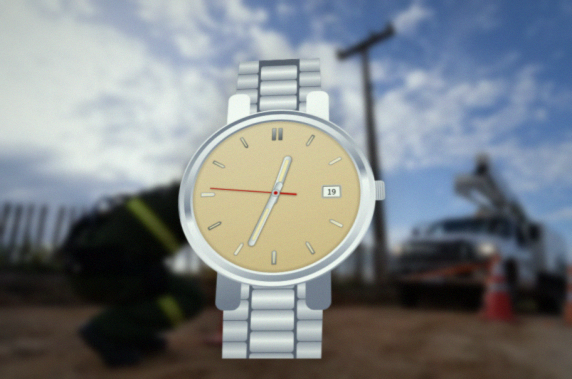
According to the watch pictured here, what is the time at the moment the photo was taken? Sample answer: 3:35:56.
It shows 12:33:46
